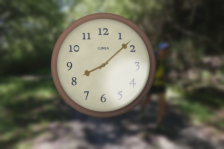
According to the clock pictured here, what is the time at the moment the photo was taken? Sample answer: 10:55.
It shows 8:08
